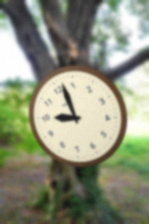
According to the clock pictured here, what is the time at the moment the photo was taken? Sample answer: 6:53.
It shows 10:02
